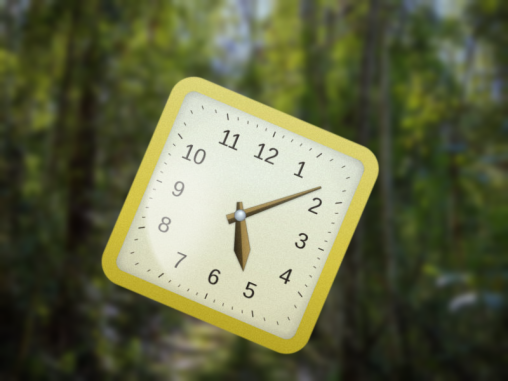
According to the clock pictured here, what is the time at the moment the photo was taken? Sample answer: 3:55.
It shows 5:08
